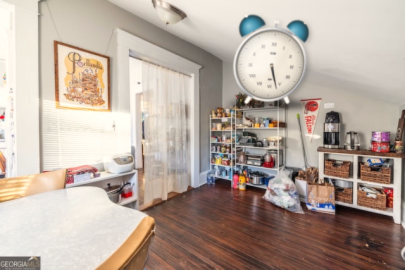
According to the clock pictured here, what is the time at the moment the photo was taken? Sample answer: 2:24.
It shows 5:27
